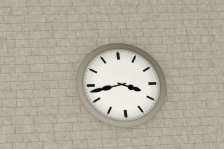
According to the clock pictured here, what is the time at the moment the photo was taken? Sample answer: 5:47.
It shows 3:43
